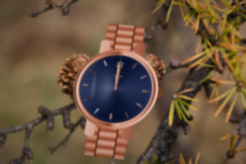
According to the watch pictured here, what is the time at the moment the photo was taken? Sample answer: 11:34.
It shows 12:00
